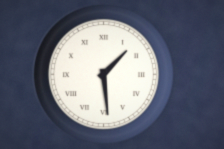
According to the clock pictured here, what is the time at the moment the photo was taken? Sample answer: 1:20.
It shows 1:29
